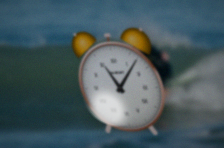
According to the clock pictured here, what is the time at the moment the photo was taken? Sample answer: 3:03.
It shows 11:07
